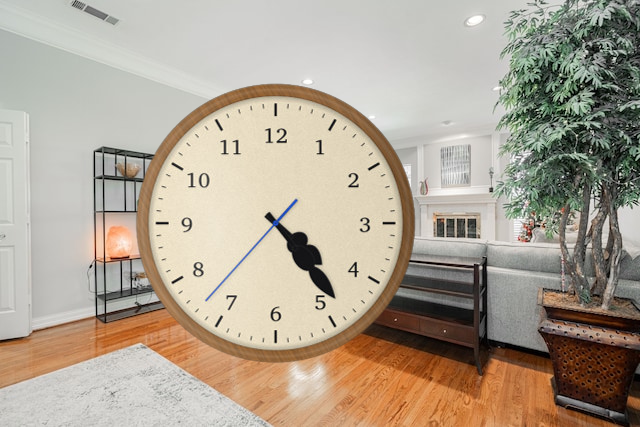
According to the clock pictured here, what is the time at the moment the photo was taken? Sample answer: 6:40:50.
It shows 4:23:37
